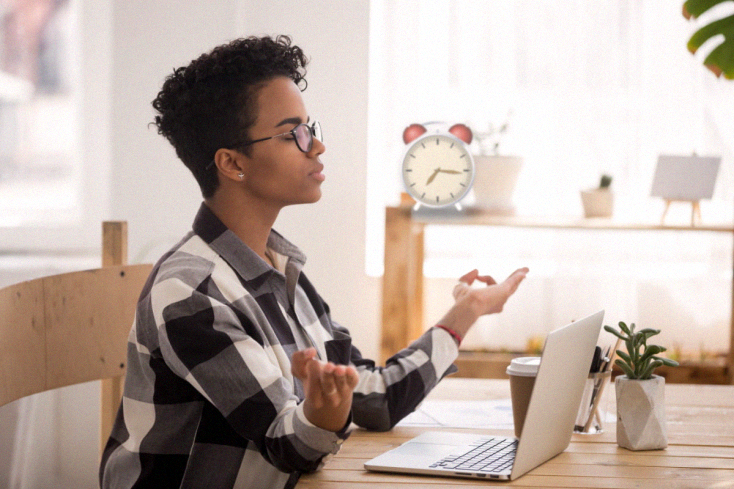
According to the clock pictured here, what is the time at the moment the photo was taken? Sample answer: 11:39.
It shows 7:16
